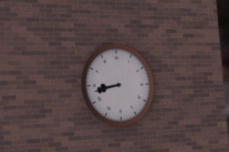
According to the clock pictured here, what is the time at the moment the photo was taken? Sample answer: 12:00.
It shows 8:43
